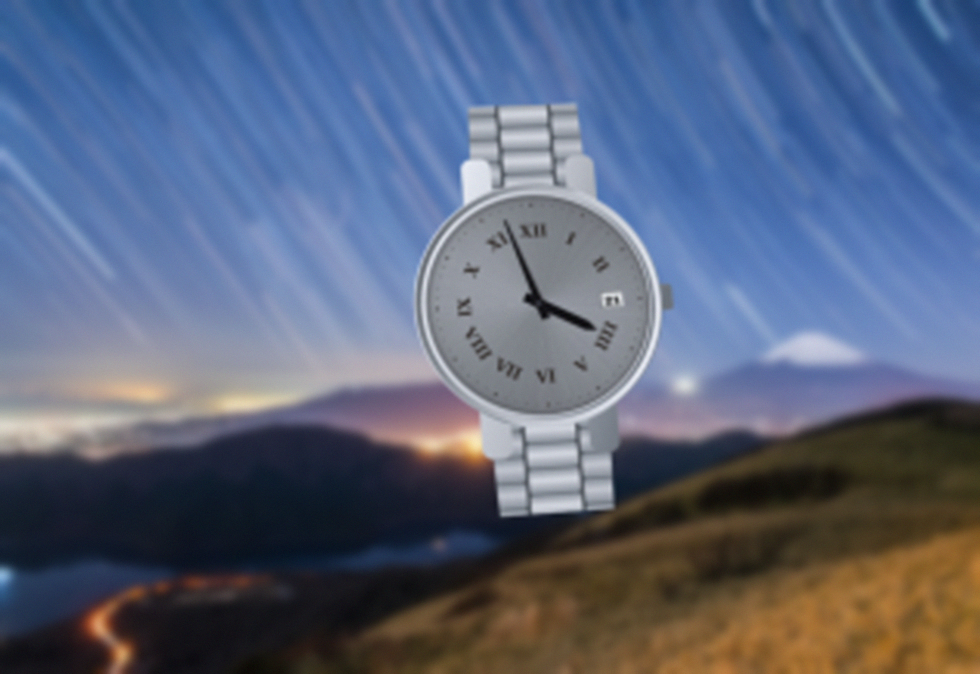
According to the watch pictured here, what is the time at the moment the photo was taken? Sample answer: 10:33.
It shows 3:57
